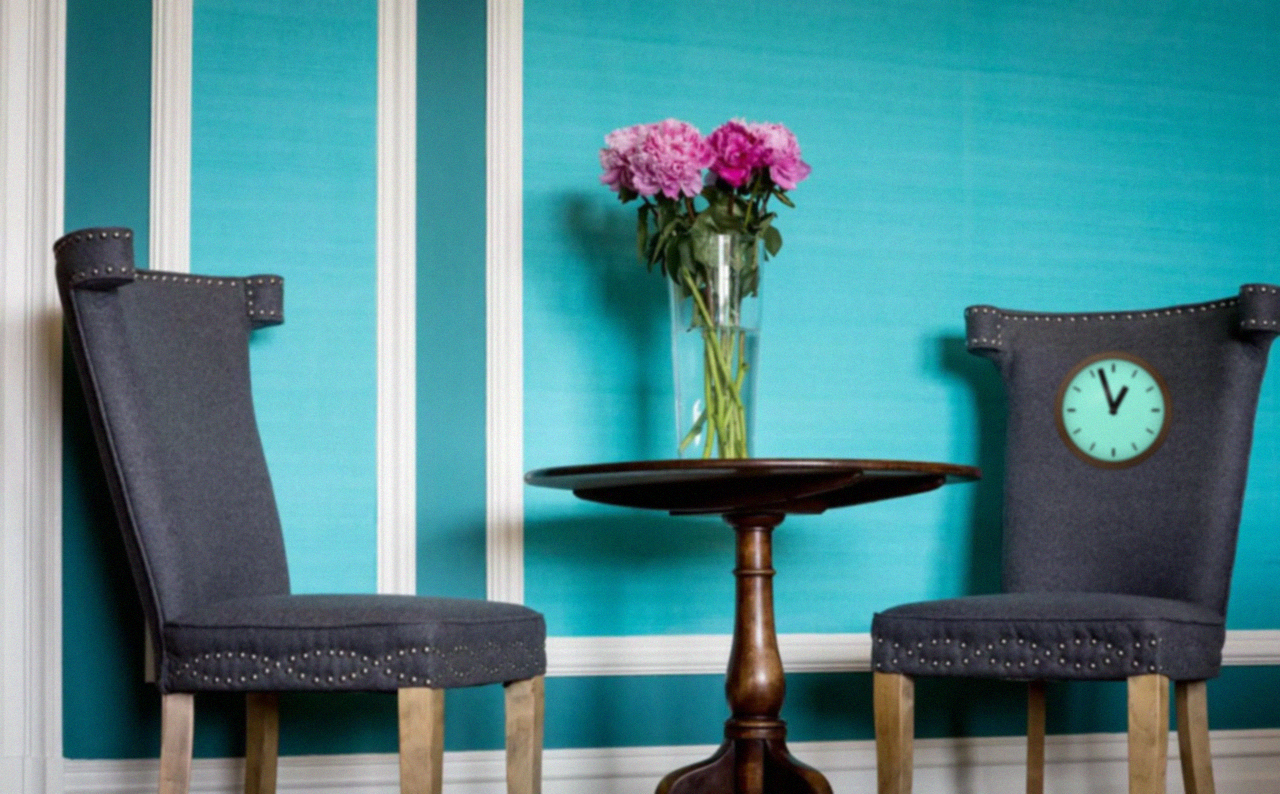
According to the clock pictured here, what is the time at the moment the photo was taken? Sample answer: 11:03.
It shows 12:57
